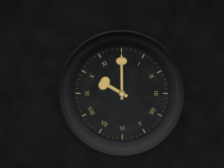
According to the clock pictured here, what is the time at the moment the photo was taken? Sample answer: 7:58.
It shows 10:00
